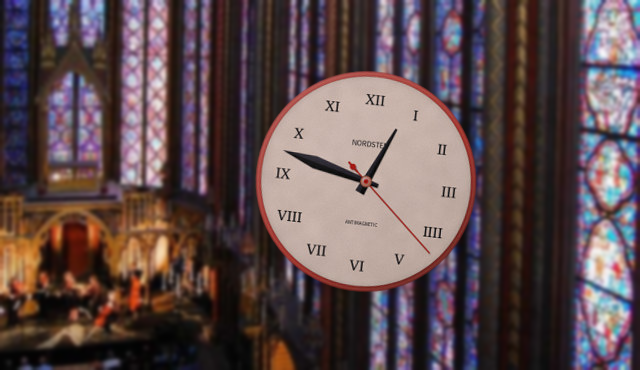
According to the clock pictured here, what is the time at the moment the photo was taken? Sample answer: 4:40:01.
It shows 12:47:22
